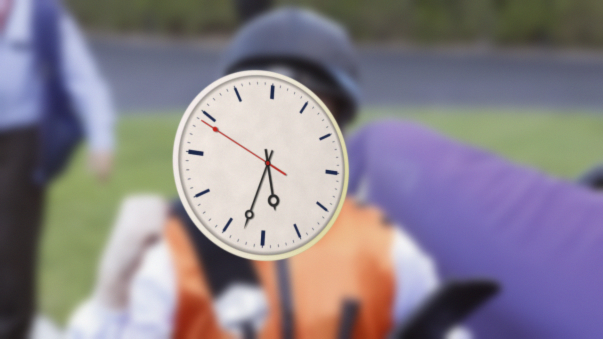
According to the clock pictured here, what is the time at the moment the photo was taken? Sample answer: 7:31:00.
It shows 5:32:49
